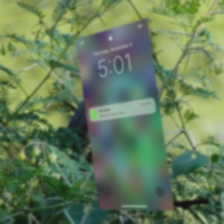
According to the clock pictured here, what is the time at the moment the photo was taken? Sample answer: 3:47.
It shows 5:01
